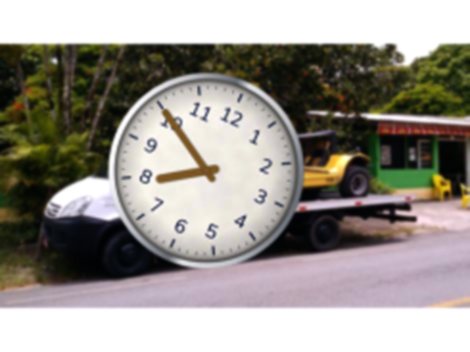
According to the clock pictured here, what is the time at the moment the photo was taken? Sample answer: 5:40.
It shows 7:50
